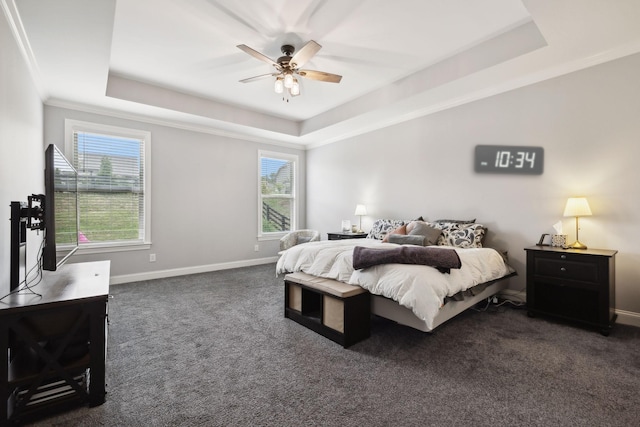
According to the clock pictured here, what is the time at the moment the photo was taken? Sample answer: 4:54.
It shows 10:34
